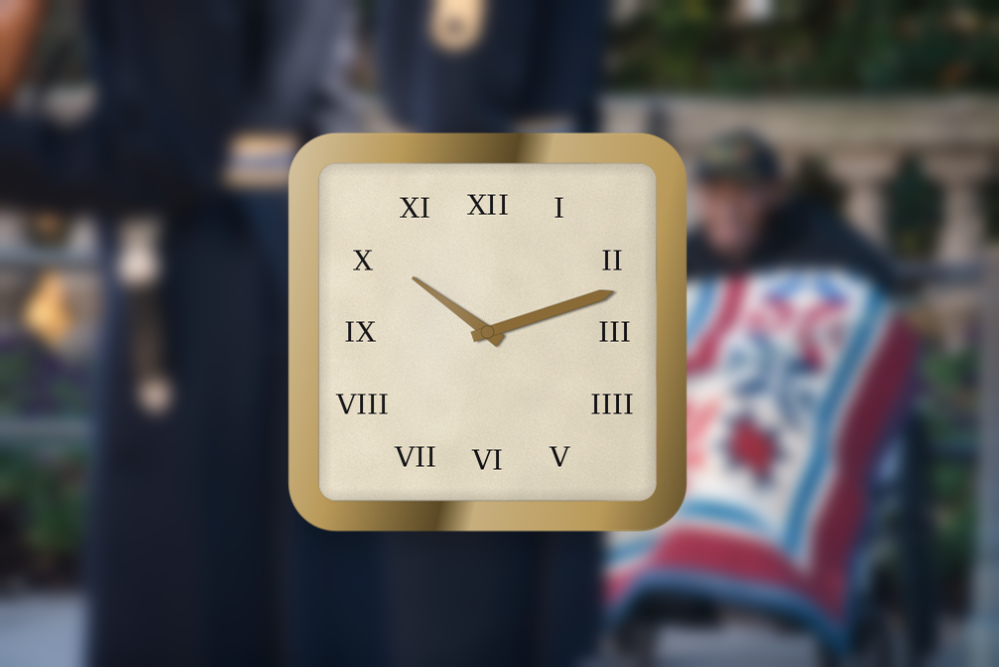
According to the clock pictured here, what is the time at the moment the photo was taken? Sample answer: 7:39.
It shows 10:12
